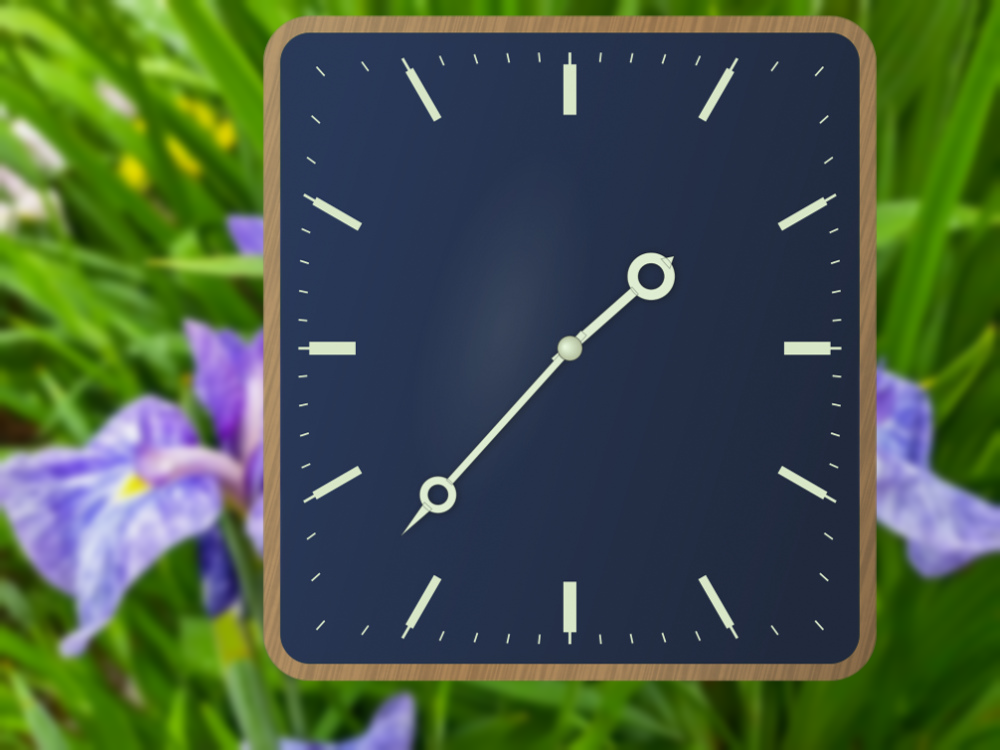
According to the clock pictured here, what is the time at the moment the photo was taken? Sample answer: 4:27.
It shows 1:37
